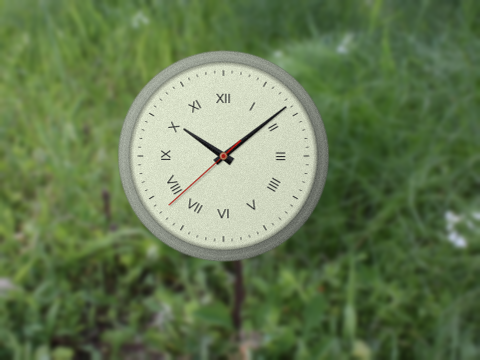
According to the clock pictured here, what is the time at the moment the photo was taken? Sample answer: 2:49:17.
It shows 10:08:38
